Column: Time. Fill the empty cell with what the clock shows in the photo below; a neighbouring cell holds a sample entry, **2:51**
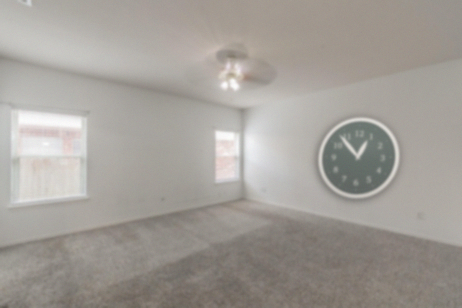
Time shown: **12:53**
